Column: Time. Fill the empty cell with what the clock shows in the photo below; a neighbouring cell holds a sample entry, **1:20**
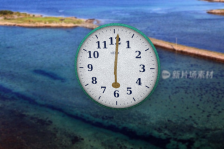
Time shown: **6:01**
